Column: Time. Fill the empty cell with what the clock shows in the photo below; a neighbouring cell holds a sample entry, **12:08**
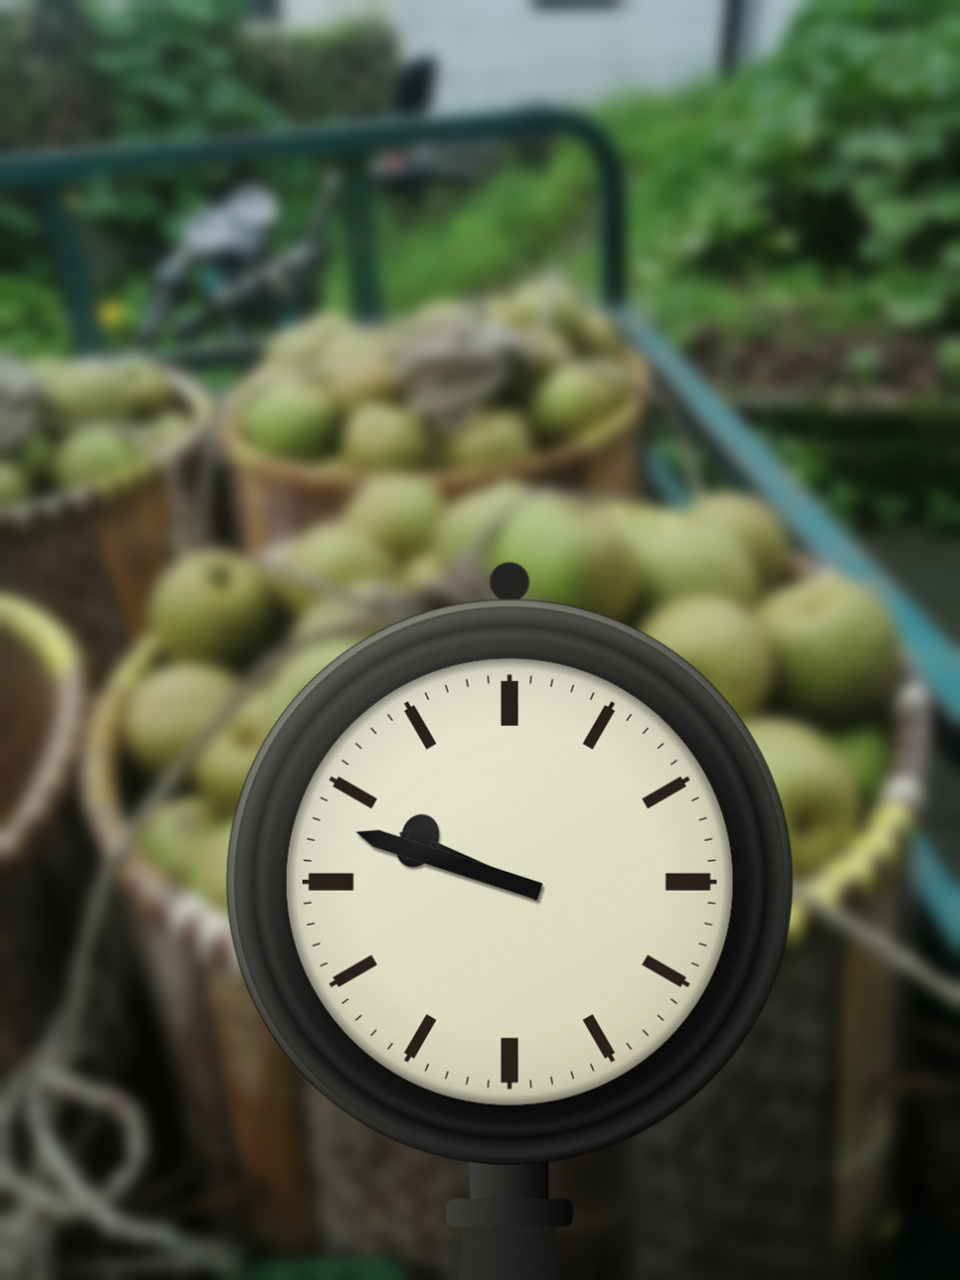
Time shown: **9:48**
